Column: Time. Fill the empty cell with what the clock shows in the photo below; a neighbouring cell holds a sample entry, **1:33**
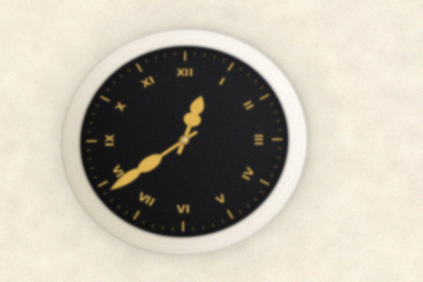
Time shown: **12:39**
